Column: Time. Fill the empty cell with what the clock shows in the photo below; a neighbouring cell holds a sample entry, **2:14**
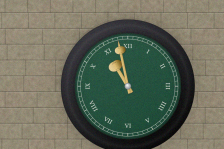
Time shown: **10:58**
